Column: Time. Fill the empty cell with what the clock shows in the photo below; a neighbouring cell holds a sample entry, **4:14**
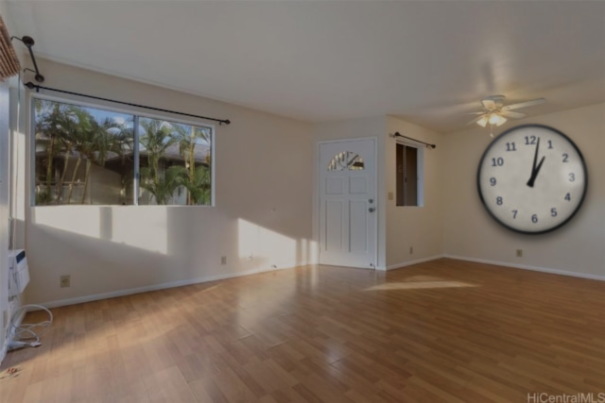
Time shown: **1:02**
